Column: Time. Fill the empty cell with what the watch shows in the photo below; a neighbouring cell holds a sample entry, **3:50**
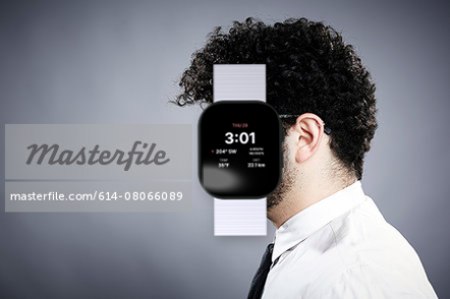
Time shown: **3:01**
